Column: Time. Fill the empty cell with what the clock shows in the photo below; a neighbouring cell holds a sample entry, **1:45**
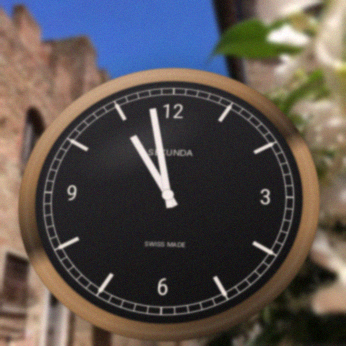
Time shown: **10:58**
